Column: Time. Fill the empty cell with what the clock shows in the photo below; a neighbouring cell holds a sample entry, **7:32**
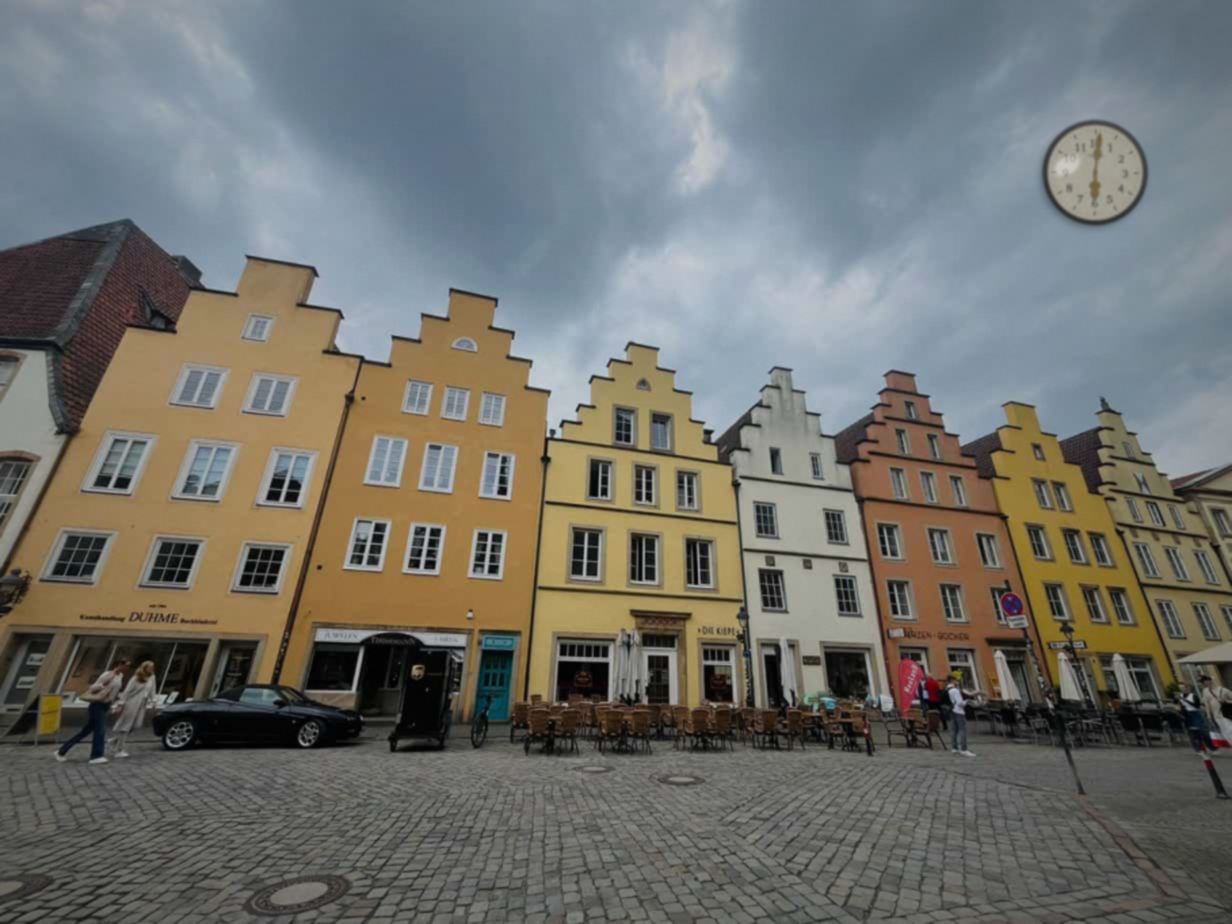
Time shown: **6:01**
